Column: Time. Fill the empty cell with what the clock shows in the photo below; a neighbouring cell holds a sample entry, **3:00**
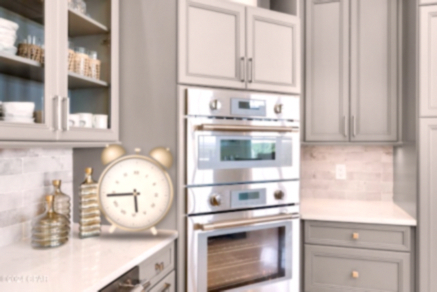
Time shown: **5:44**
